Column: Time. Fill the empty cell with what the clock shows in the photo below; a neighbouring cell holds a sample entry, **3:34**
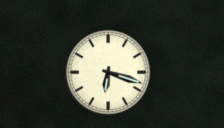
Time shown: **6:18**
